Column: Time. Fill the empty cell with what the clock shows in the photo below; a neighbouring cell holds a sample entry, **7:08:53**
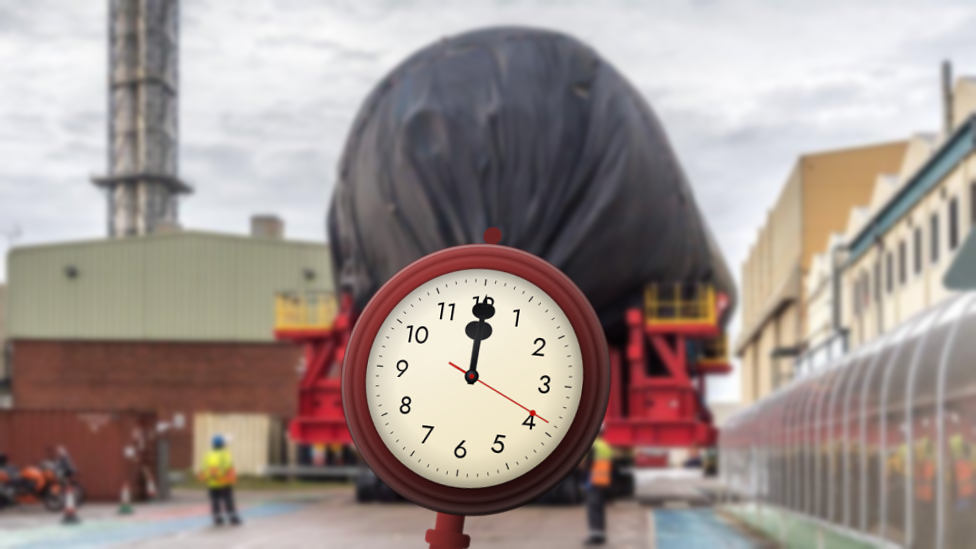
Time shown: **12:00:19**
